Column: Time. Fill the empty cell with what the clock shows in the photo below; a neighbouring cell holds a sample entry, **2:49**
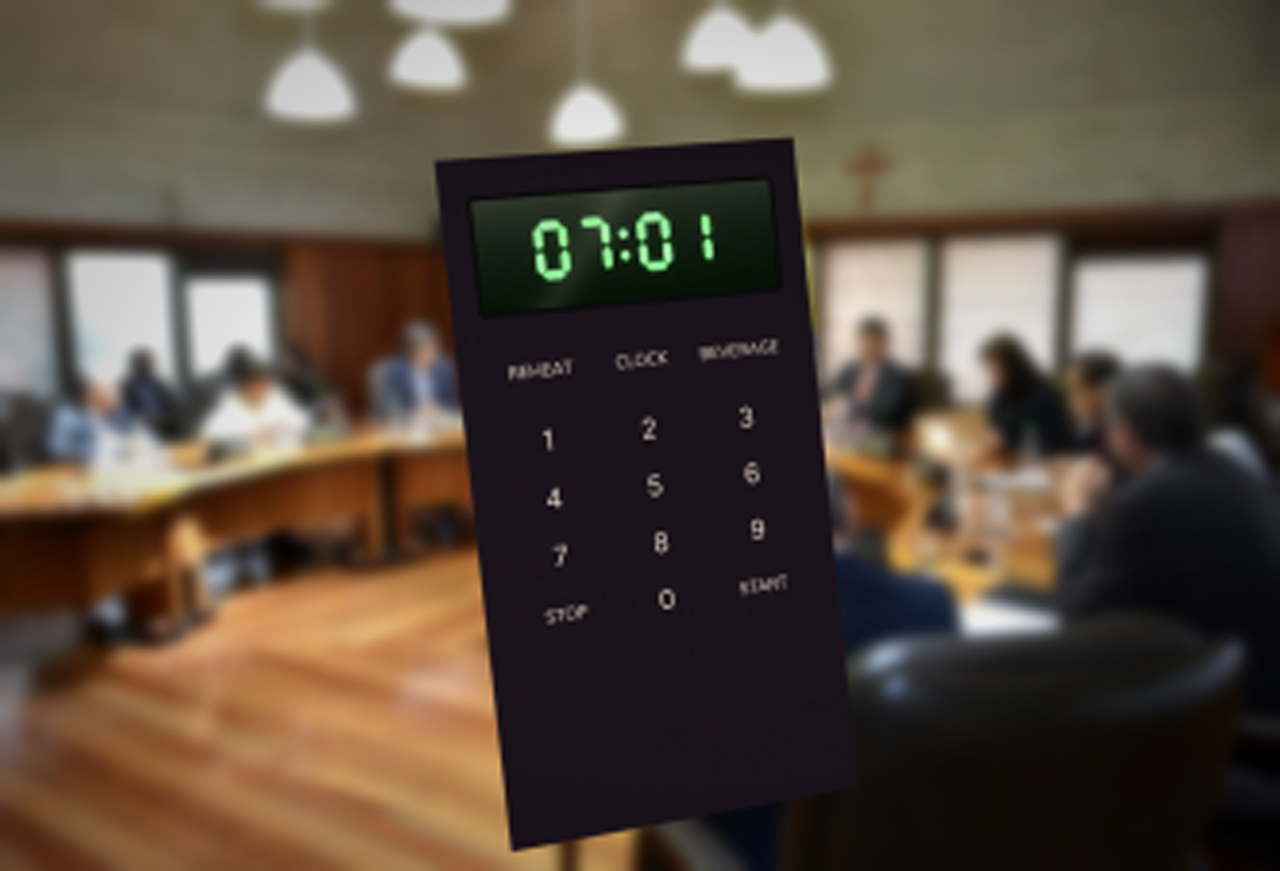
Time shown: **7:01**
